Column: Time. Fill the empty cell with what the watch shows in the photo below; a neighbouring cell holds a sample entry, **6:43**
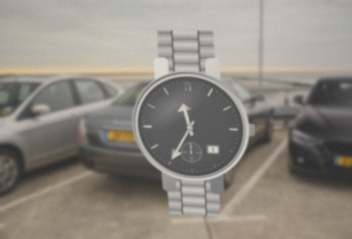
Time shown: **11:35**
